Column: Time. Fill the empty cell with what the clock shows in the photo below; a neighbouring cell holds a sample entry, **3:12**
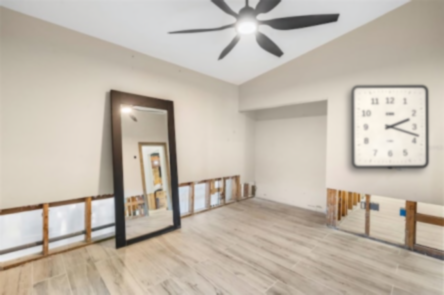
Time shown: **2:18**
